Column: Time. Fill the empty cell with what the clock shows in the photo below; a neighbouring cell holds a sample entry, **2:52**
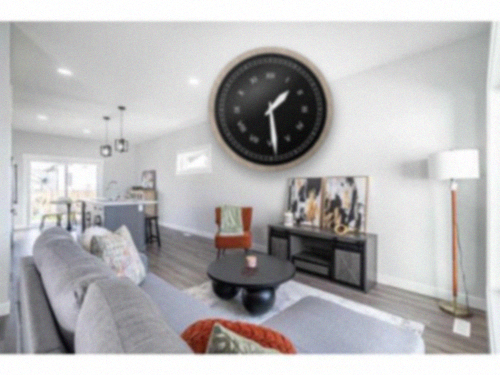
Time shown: **1:29**
